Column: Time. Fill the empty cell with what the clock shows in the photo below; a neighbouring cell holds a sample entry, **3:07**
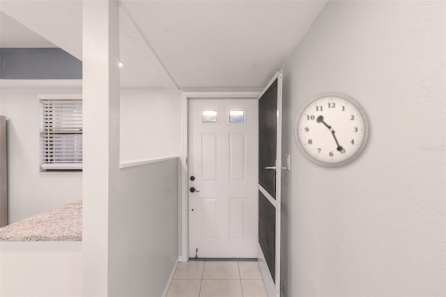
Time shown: **10:26**
